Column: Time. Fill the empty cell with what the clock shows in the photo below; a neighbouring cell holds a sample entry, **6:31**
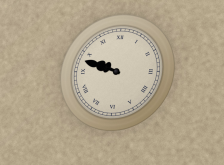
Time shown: **9:48**
